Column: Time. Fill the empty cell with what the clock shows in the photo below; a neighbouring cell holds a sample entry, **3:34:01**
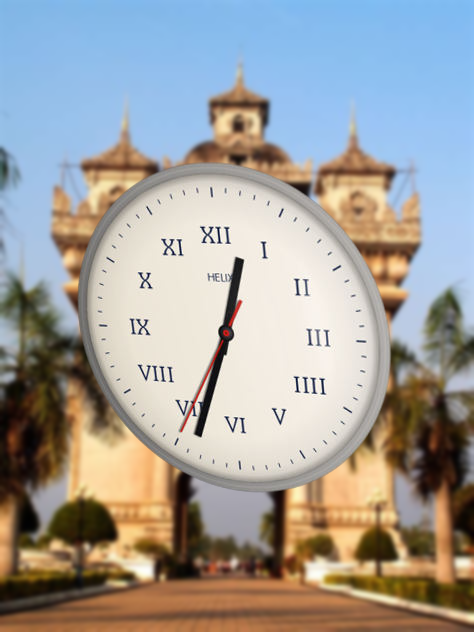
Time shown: **12:33:35**
